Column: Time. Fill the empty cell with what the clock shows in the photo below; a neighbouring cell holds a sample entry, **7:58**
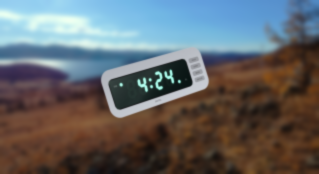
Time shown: **4:24**
